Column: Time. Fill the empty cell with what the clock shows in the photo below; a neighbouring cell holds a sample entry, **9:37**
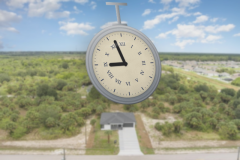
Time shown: **8:57**
